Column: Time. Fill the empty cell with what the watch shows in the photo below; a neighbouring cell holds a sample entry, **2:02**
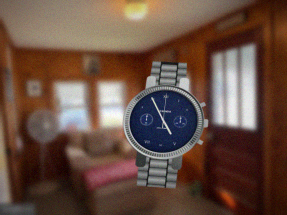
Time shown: **4:55**
